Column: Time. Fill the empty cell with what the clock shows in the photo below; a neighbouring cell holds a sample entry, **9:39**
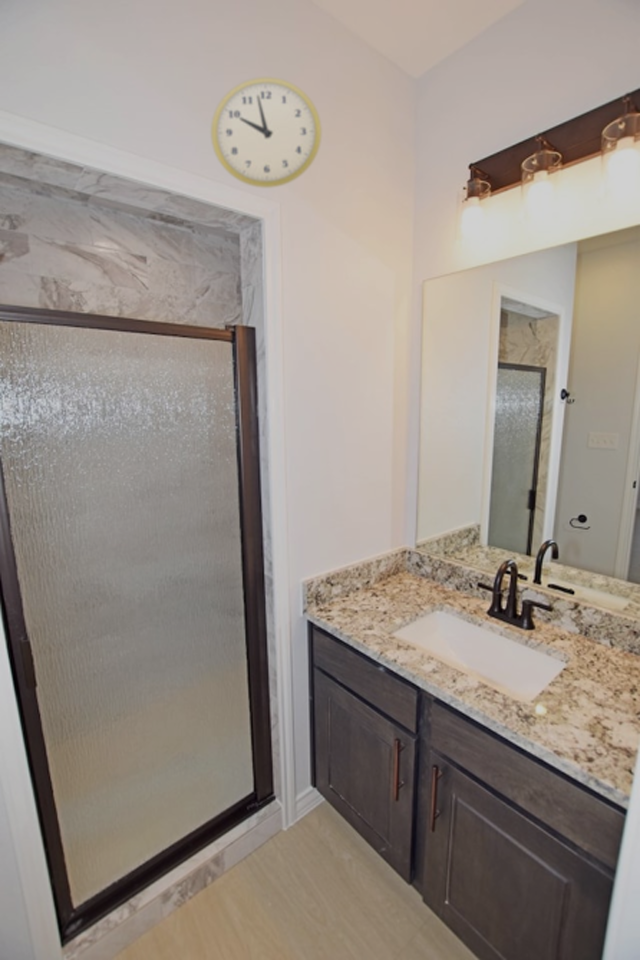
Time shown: **9:58**
